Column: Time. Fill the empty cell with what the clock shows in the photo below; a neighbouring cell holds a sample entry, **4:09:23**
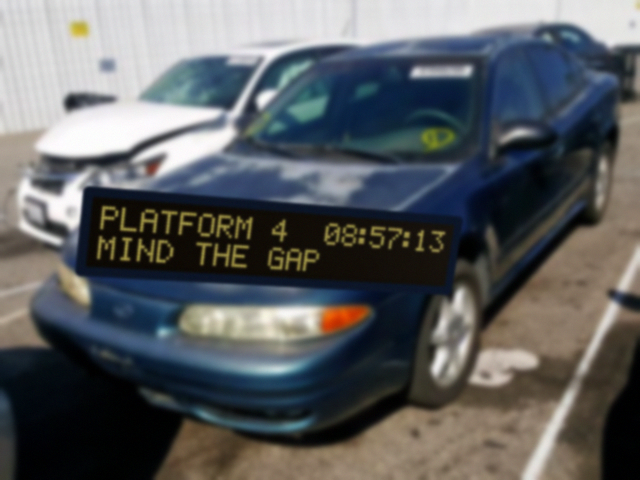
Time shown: **8:57:13**
